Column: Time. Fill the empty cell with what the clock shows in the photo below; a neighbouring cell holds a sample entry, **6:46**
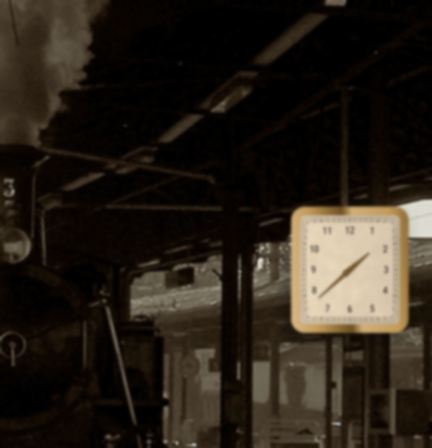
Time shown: **1:38**
